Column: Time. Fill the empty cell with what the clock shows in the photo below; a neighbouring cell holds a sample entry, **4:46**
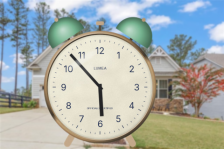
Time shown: **5:53**
